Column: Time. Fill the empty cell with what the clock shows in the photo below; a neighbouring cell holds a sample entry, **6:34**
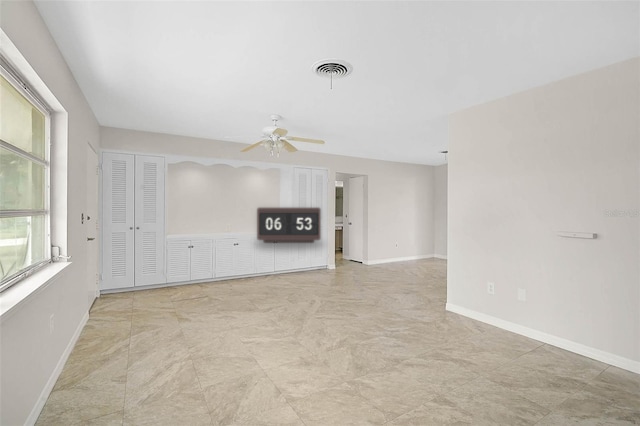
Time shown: **6:53**
